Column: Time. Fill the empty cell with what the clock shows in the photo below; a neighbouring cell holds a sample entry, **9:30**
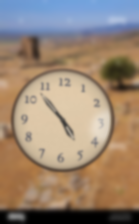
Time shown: **4:53**
